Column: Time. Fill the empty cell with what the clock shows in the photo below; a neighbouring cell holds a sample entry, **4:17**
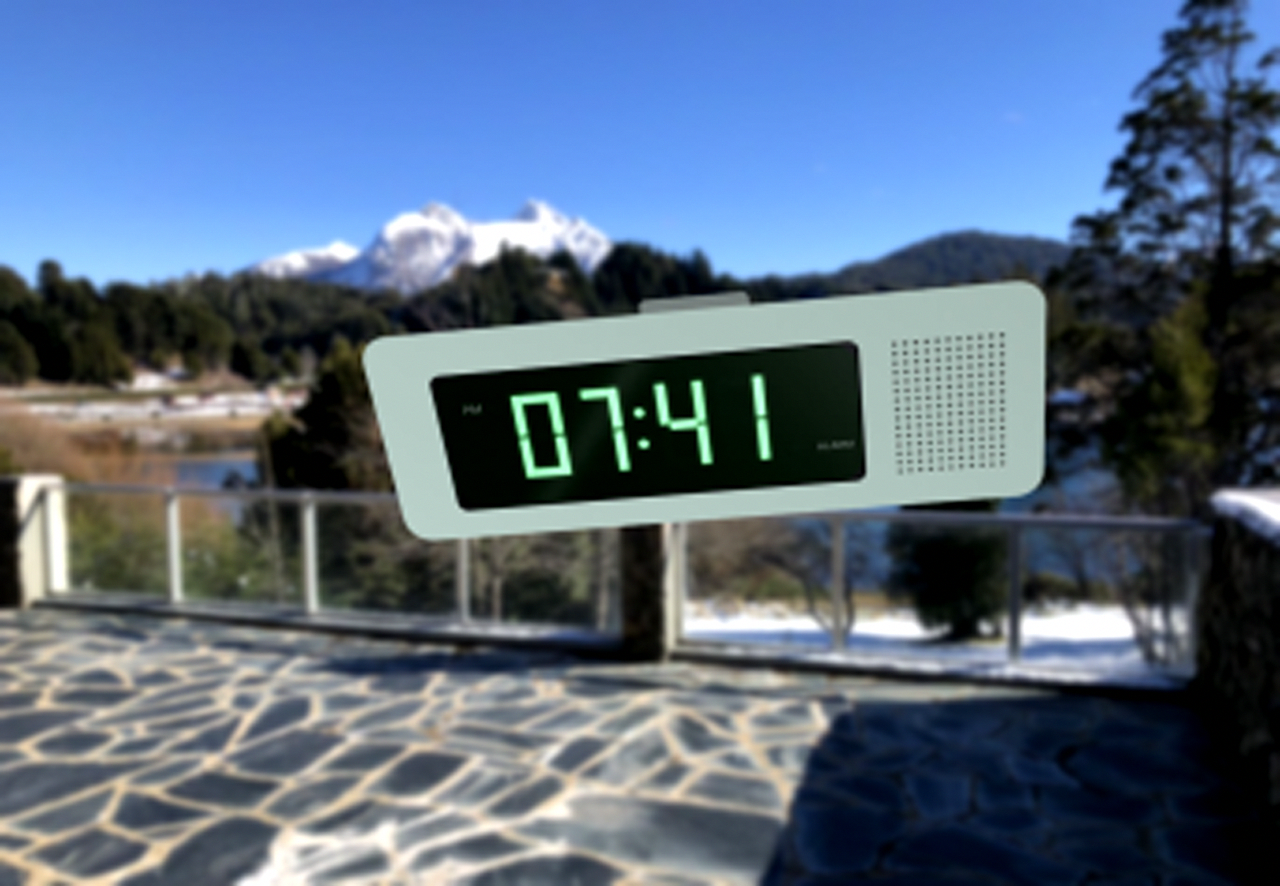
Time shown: **7:41**
